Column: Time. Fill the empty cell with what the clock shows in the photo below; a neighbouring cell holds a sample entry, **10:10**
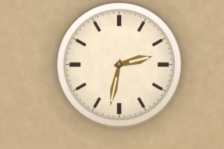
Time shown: **2:32**
